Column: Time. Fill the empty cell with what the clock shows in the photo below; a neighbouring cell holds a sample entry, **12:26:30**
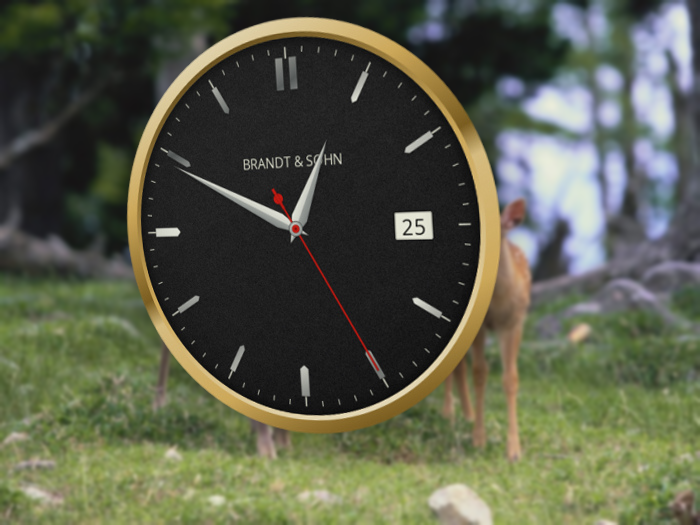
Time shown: **12:49:25**
